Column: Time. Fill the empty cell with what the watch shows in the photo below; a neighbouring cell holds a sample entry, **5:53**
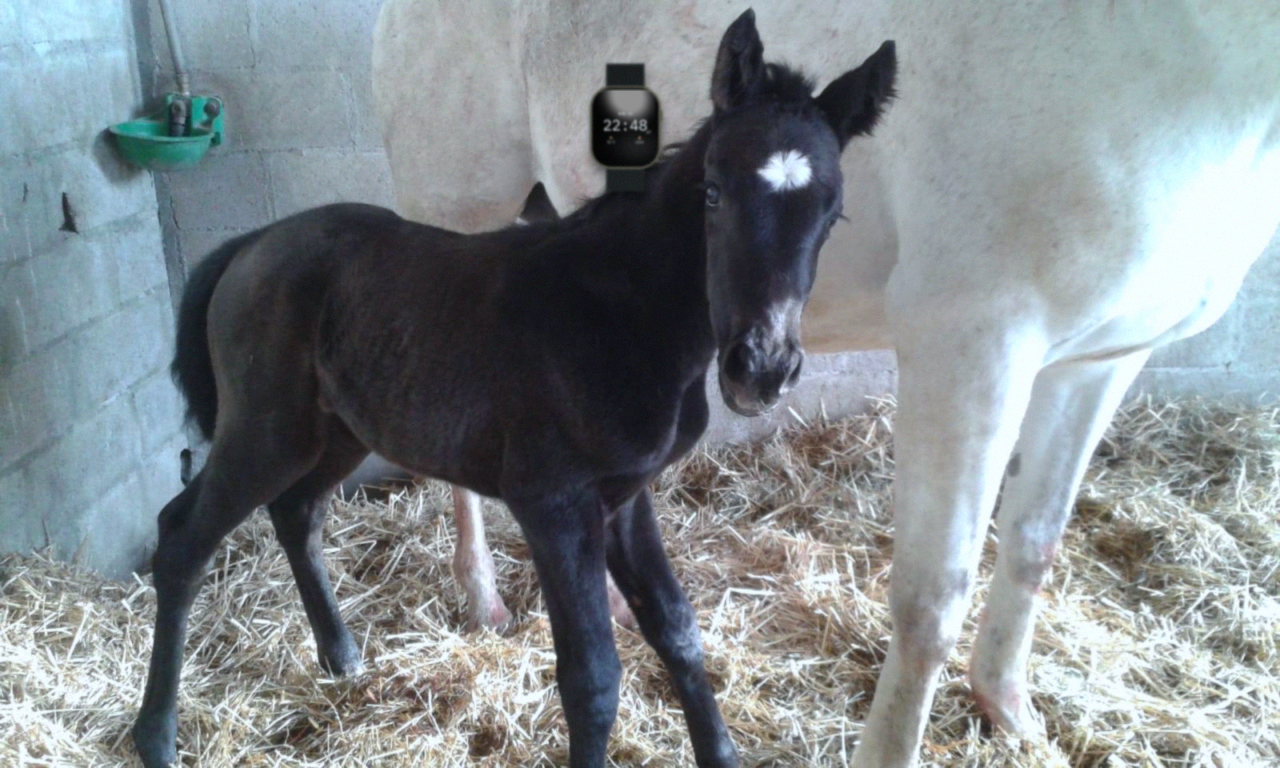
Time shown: **22:48**
